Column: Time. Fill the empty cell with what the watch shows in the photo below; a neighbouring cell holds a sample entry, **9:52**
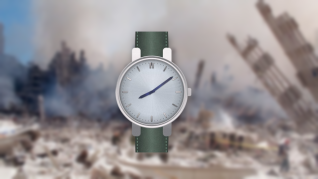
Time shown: **8:09**
